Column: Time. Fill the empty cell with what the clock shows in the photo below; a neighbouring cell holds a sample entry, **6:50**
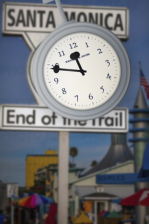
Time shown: **11:49**
